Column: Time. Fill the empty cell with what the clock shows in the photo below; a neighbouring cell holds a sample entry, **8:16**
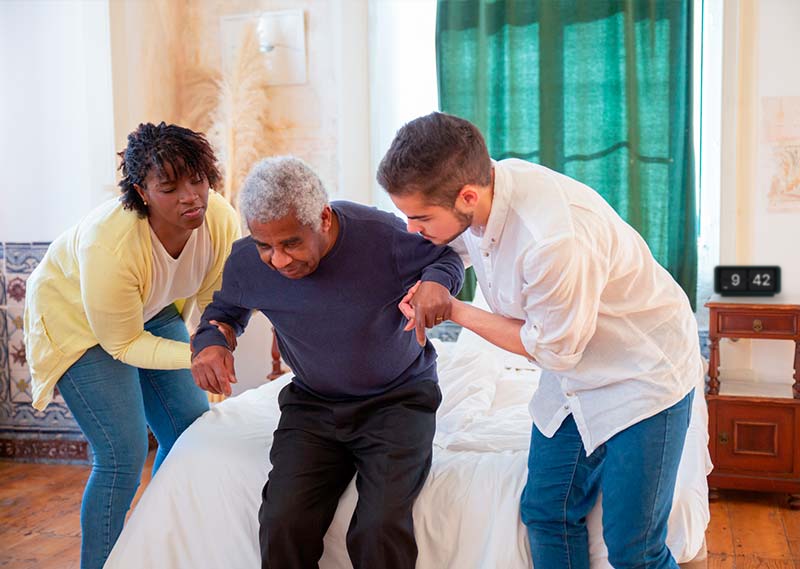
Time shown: **9:42**
